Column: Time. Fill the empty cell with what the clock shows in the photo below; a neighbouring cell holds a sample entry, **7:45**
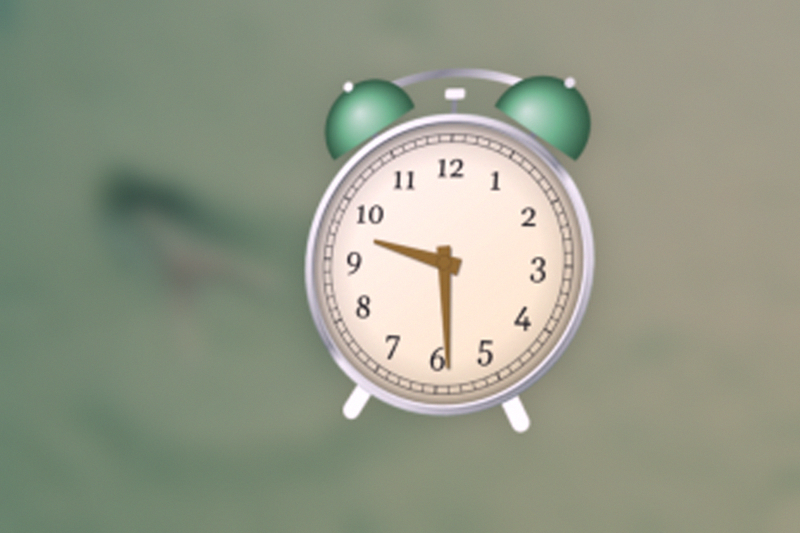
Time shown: **9:29**
